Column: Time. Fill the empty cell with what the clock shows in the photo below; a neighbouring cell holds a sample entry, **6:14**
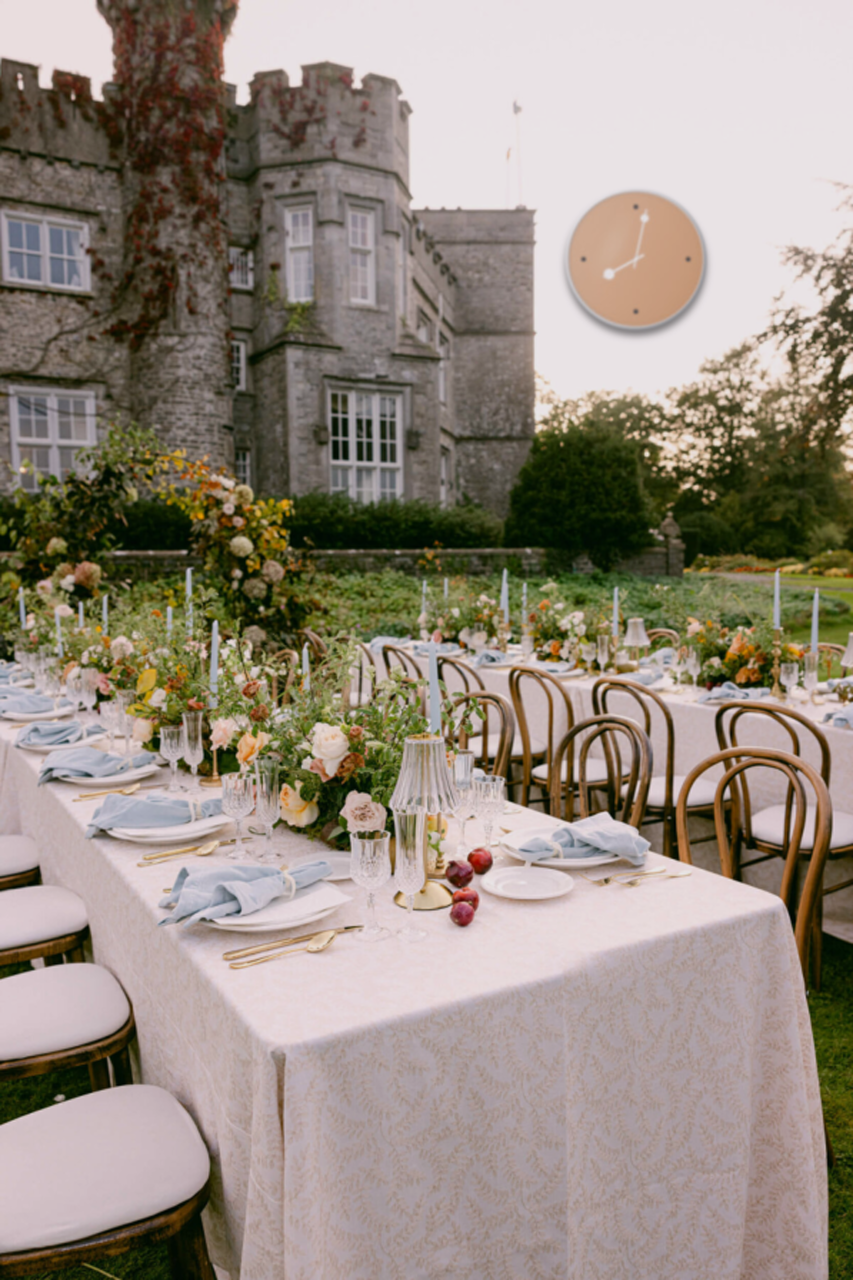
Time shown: **8:02**
